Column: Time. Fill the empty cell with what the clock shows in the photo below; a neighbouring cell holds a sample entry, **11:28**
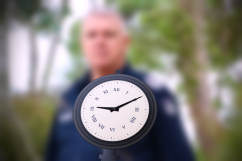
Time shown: **9:10**
